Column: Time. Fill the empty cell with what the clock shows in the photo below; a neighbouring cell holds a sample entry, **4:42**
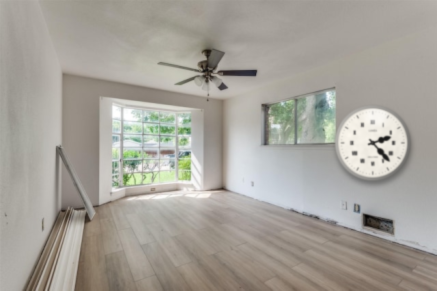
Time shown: **2:23**
